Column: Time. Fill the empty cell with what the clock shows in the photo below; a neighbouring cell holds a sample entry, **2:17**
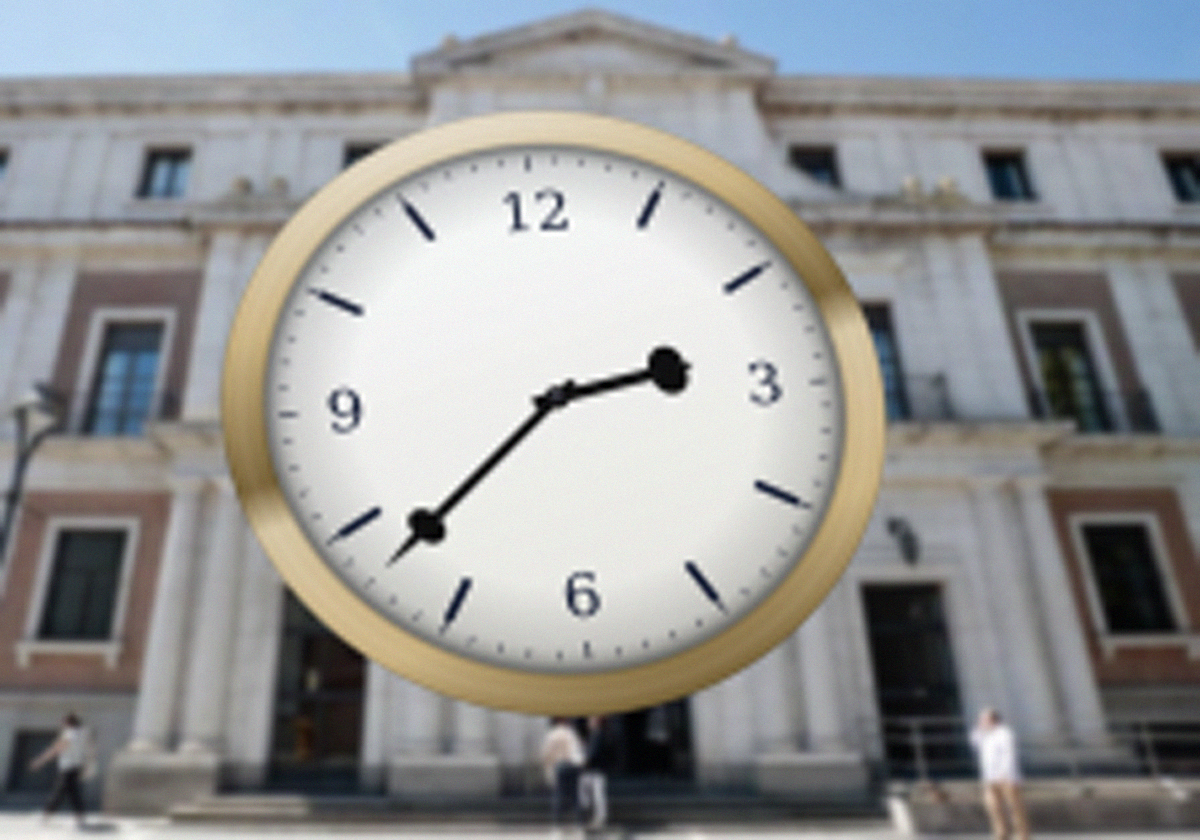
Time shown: **2:38**
